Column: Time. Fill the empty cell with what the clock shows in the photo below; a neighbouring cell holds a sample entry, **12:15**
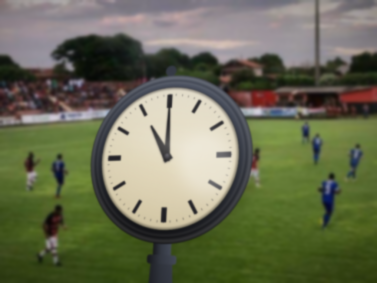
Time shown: **11:00**
